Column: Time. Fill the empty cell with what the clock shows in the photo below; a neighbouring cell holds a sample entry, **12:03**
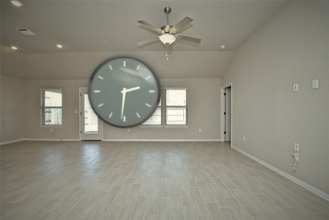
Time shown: **2:31**
